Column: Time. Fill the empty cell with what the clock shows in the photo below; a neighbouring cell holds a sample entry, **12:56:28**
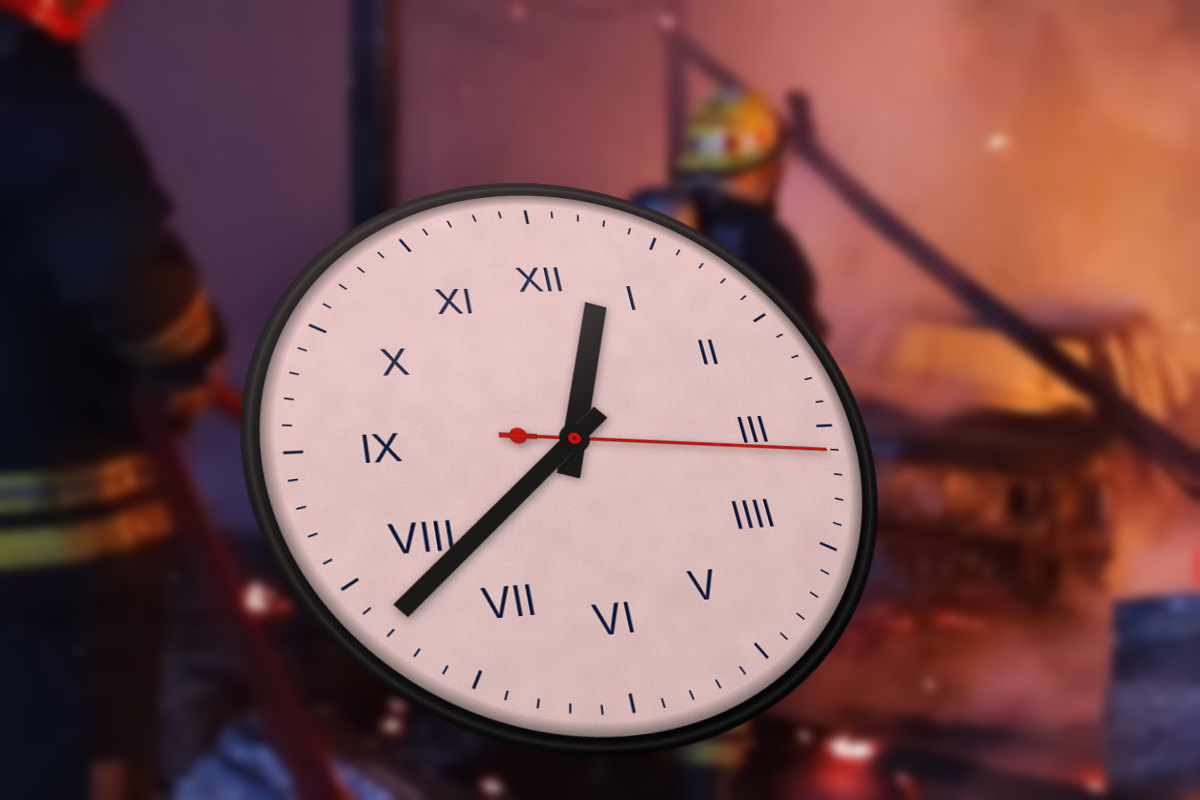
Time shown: **12:38:16**
